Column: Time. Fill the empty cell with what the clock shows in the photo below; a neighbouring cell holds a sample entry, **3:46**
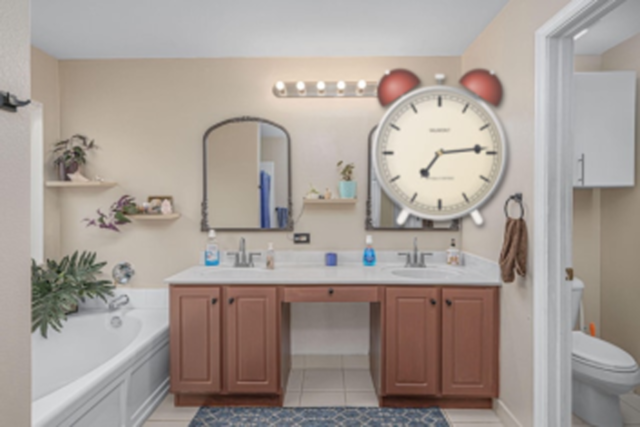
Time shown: **7:14**
